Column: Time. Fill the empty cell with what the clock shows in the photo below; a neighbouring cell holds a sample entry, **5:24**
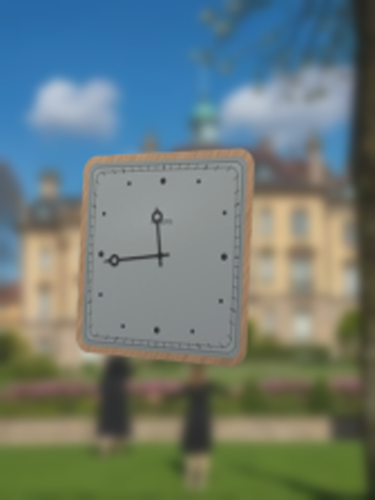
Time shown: **11:44**
